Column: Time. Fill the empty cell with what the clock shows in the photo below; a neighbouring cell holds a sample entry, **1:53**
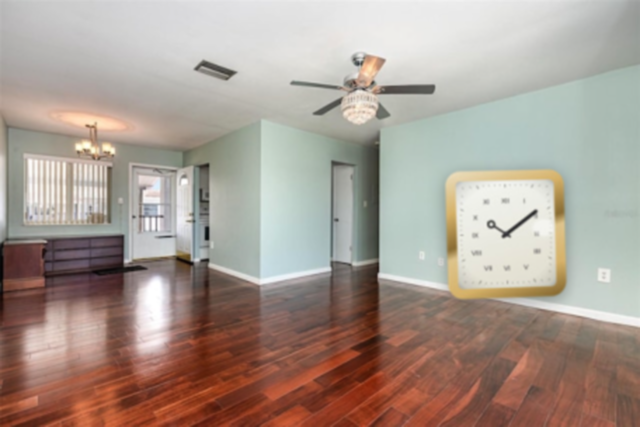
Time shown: **10:09**
